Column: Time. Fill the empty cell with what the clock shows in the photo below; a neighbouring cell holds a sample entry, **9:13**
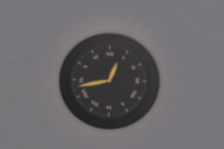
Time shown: **12:43**
